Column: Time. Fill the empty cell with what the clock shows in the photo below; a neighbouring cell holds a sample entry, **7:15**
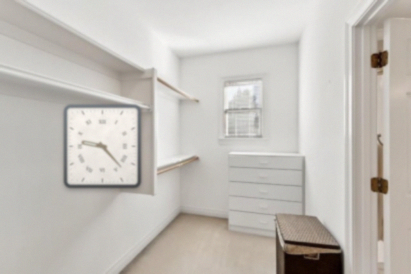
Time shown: **9:23**
